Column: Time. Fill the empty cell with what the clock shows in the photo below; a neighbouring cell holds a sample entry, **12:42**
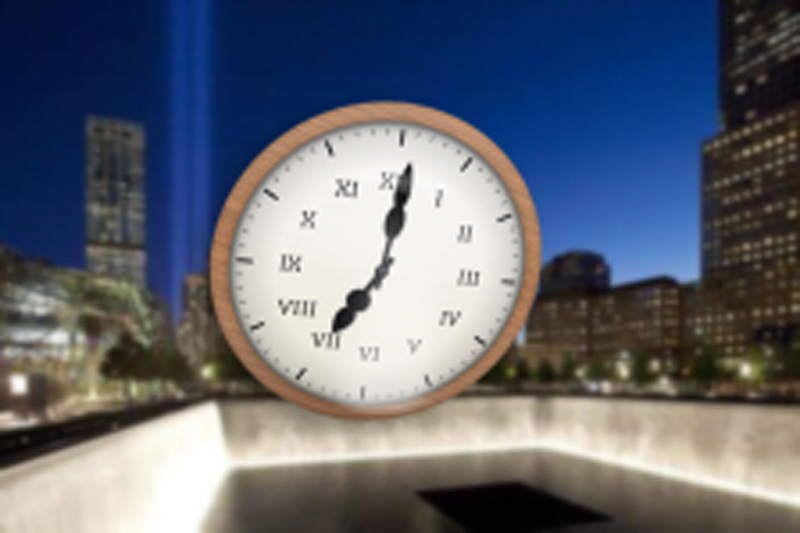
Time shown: **7:01**
